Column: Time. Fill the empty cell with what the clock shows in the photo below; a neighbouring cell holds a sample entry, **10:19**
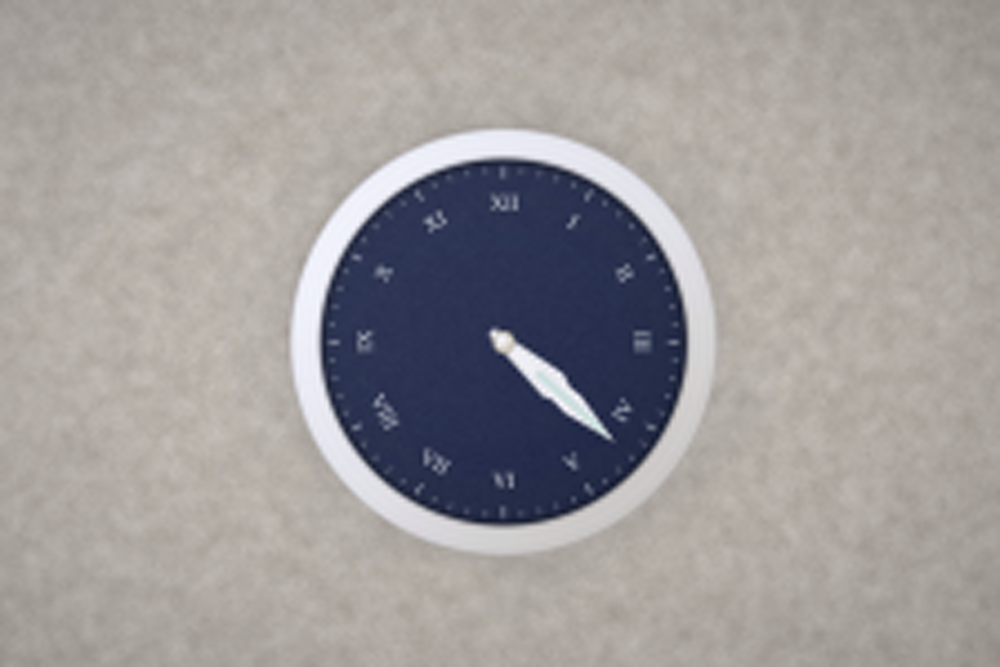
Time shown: **4:22**
